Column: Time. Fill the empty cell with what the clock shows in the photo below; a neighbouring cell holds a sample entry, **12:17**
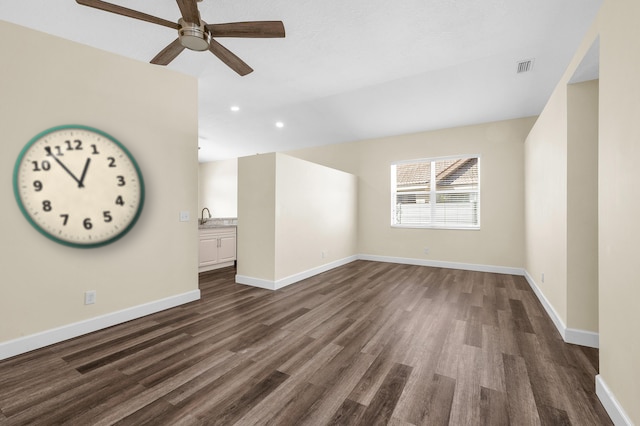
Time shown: **12:54**
